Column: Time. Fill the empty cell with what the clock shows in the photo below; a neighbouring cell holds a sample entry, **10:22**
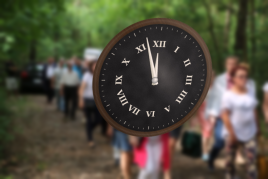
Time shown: **11:57**
